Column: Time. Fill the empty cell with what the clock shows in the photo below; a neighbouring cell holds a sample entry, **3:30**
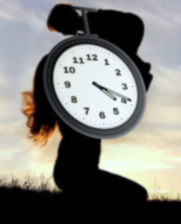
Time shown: **4:19**
